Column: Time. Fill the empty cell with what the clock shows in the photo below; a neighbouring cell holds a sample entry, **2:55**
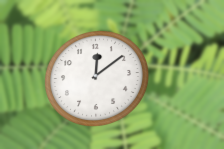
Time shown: **12:09**
